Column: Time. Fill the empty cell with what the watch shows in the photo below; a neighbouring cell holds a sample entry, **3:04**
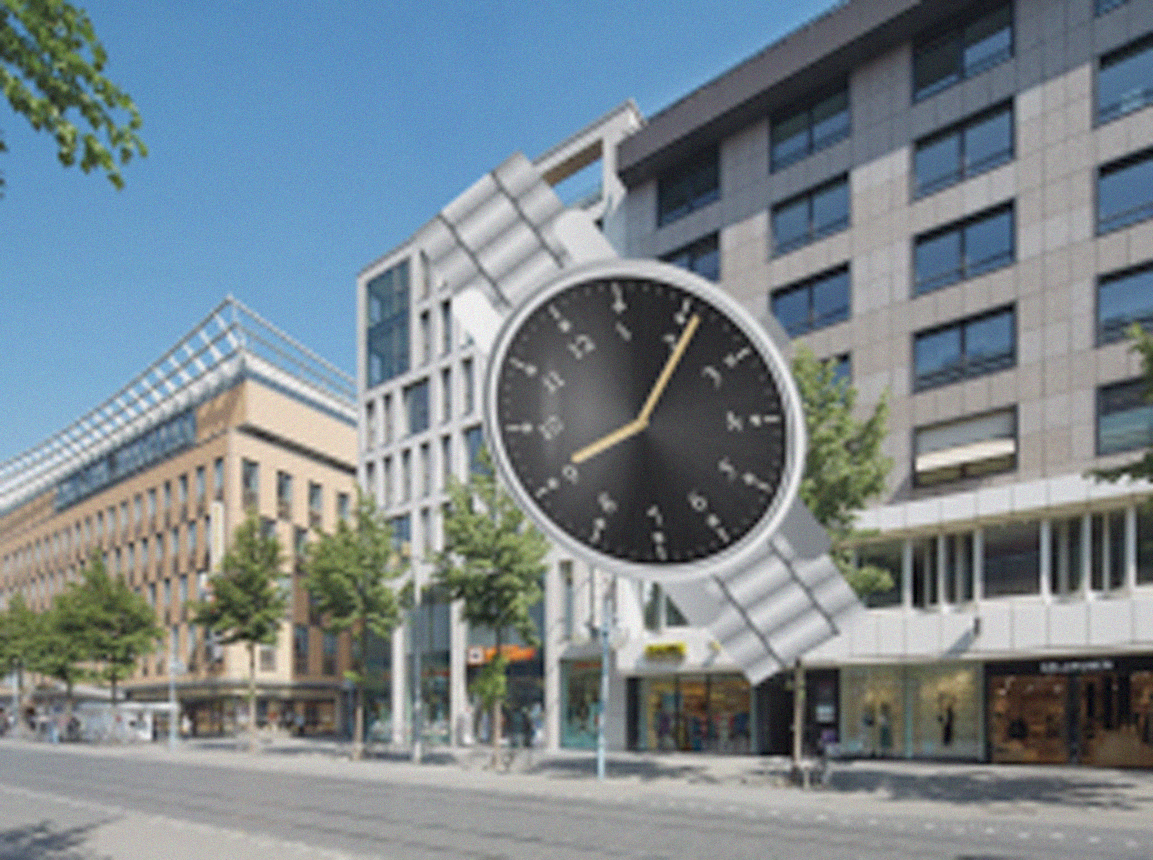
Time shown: **9:11**
